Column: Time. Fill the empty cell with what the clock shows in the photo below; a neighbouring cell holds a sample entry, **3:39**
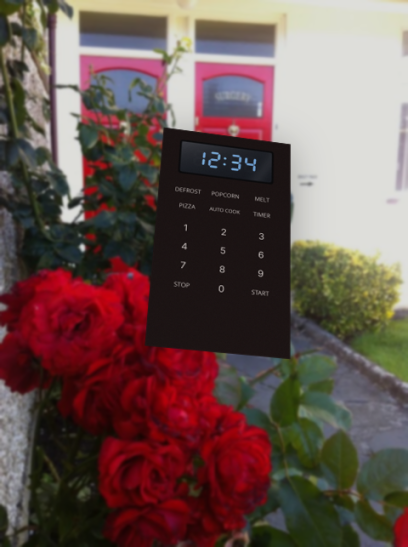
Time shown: **12:34**
